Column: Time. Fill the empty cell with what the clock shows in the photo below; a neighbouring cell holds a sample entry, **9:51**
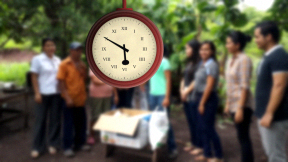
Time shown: **5:50**
